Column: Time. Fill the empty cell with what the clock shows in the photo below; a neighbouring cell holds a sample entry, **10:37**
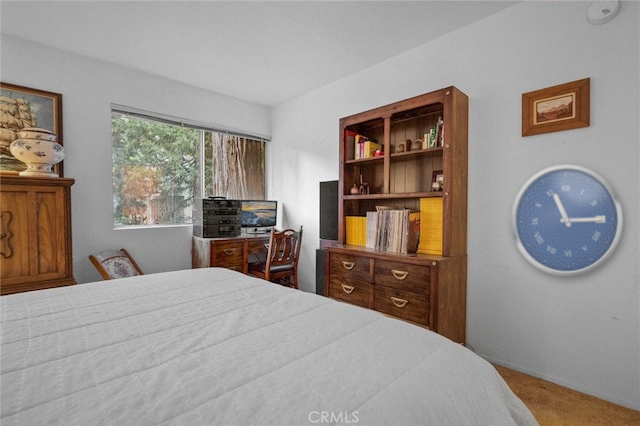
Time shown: **11:15**
